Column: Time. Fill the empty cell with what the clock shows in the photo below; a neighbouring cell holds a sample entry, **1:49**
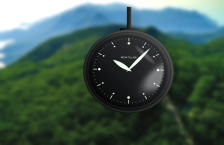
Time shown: **10:07**
